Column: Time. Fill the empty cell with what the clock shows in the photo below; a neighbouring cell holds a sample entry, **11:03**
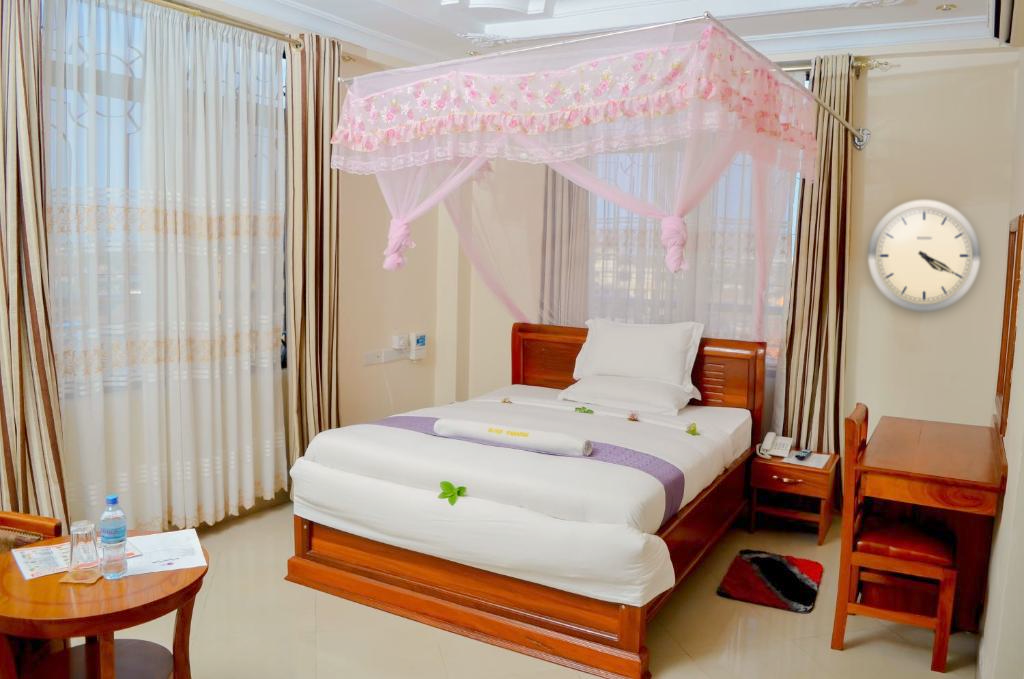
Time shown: **4:20**
